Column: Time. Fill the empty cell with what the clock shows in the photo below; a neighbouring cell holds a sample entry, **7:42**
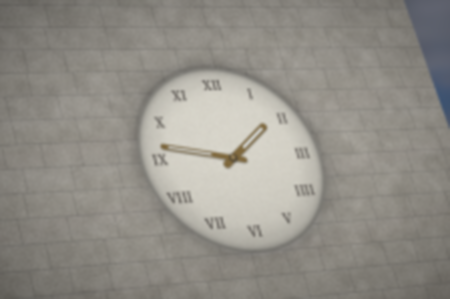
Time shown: **1:47**
